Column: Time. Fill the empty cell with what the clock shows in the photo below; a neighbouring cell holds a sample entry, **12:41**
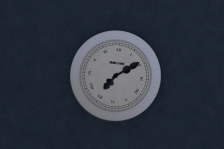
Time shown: **7:09**
